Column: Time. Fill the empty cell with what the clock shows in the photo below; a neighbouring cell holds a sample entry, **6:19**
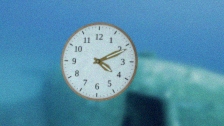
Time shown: **4:11**
